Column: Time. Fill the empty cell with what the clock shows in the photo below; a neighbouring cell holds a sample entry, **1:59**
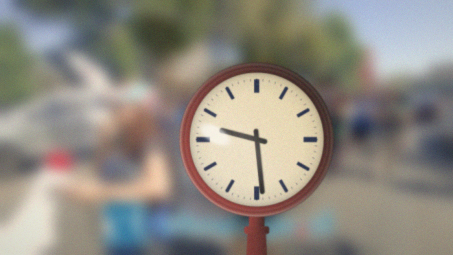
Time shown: **9:29**
